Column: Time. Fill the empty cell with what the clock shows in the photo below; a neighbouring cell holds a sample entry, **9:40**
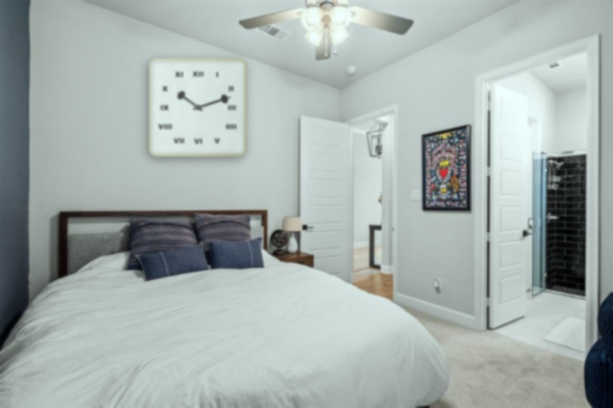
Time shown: **10:12**
